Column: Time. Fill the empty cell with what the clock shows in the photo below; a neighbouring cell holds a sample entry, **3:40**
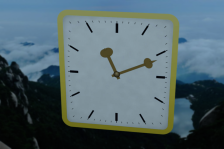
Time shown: **11:11**
